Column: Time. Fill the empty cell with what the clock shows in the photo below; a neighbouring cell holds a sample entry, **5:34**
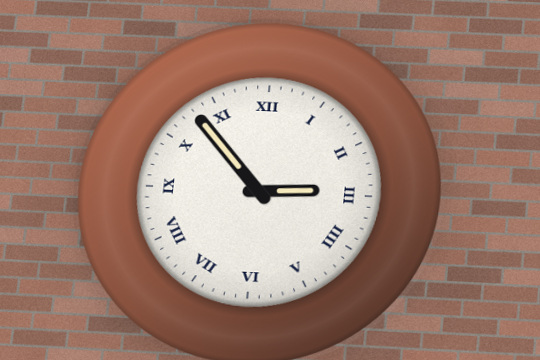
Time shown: **2:53**
